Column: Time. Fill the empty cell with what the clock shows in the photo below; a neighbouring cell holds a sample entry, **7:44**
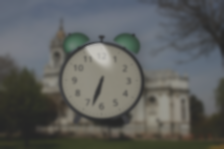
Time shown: **6:33**
